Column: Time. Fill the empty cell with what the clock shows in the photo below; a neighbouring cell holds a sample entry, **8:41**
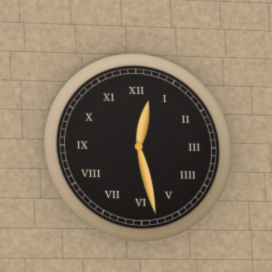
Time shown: **12:28**
